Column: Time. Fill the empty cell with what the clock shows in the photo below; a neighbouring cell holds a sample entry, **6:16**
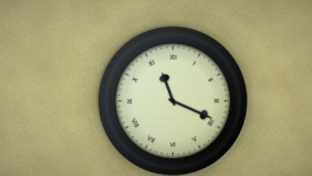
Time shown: **11:19**
